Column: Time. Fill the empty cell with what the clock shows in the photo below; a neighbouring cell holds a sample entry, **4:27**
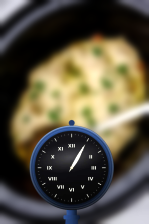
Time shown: **1:05**
